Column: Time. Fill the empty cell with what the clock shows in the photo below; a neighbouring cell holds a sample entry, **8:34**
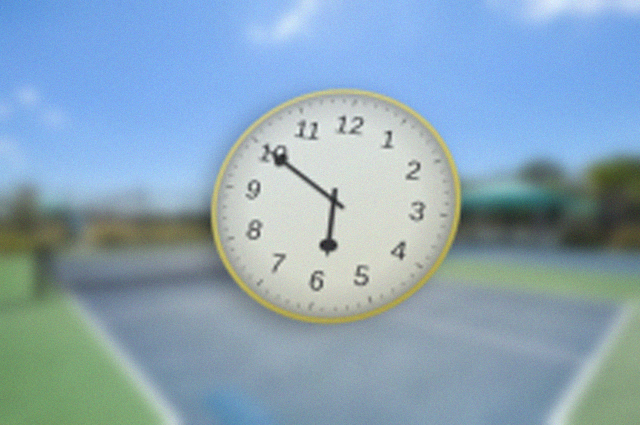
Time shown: **5:50**
